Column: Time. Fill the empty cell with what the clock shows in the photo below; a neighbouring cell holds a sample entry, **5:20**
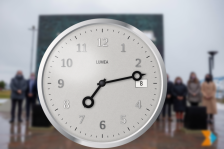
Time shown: **7:13**
